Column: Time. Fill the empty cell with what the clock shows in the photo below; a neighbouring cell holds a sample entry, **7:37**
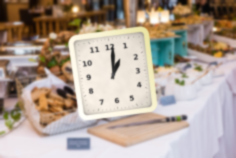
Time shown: **1:01**
